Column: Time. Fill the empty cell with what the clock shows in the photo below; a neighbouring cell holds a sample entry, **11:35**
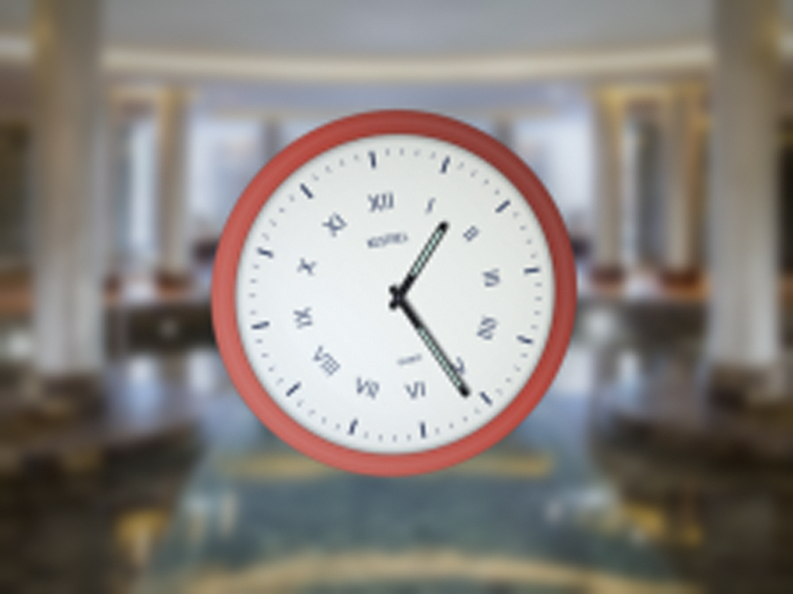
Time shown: **1:26**
